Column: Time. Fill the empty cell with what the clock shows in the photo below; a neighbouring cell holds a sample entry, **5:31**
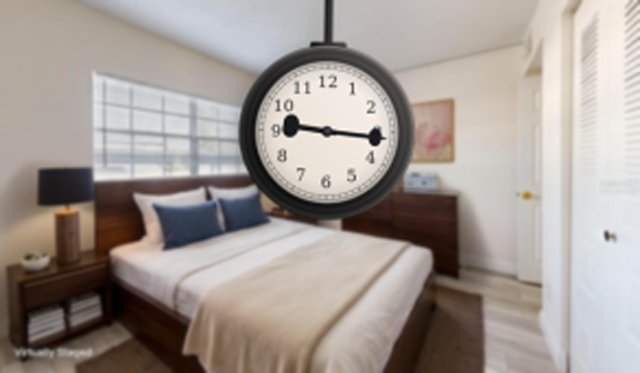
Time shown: **9:16**
